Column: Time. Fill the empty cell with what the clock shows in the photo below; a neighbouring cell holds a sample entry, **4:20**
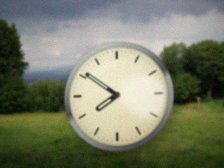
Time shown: **7:51**
